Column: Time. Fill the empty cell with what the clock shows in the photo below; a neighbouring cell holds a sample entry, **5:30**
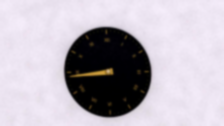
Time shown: **8:44**
